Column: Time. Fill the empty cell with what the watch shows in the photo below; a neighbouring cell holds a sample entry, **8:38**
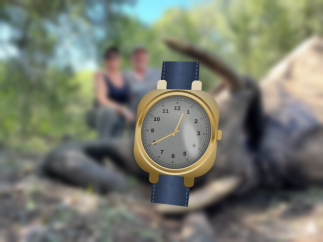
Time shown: **12:40**
